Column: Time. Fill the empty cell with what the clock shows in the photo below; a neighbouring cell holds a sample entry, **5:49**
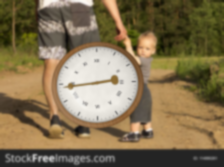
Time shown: **2:44**
